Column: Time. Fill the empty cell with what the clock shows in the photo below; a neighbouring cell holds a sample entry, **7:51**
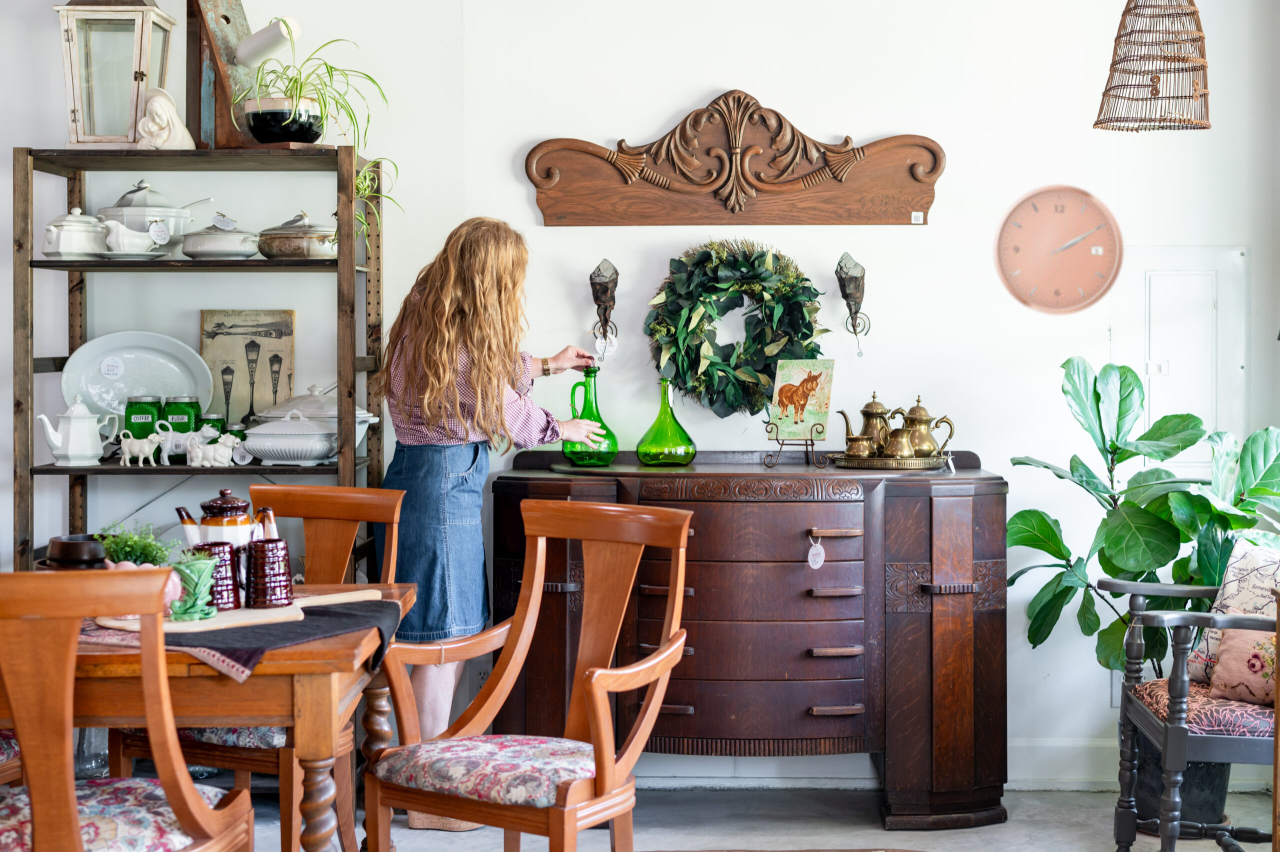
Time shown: **2:10**
